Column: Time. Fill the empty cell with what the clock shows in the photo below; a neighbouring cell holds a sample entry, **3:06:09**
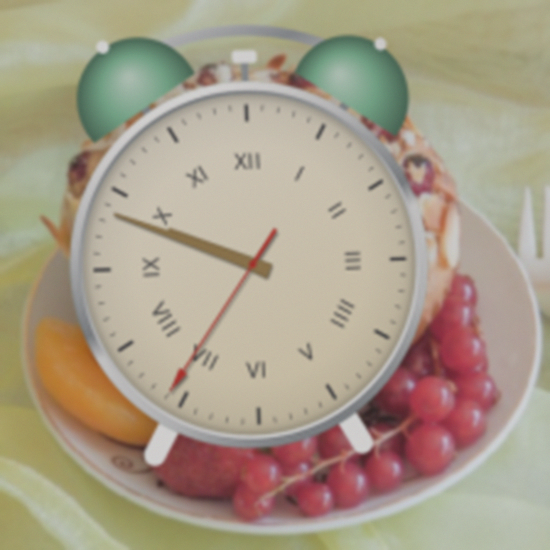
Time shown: **9:48:36**
